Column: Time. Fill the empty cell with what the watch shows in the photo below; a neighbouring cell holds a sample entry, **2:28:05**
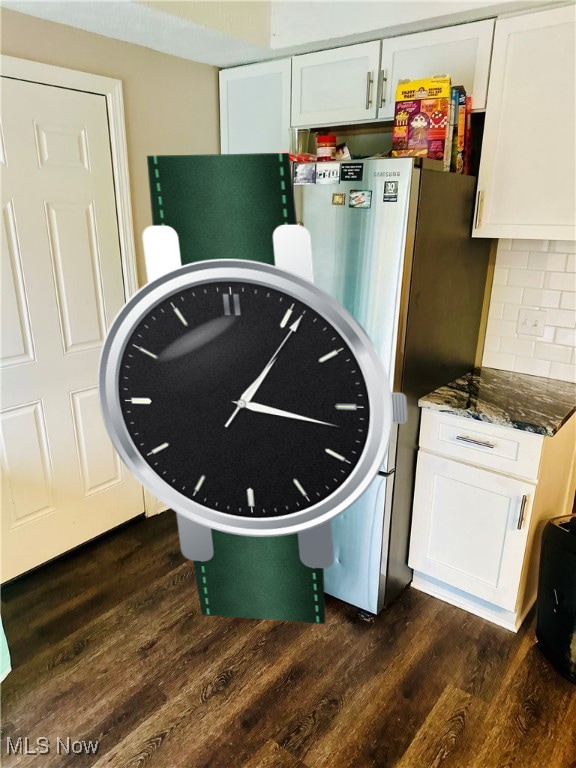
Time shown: **1:17:06**
